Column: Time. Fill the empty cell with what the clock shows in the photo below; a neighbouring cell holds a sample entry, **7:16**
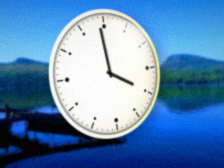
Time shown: **3:59**
